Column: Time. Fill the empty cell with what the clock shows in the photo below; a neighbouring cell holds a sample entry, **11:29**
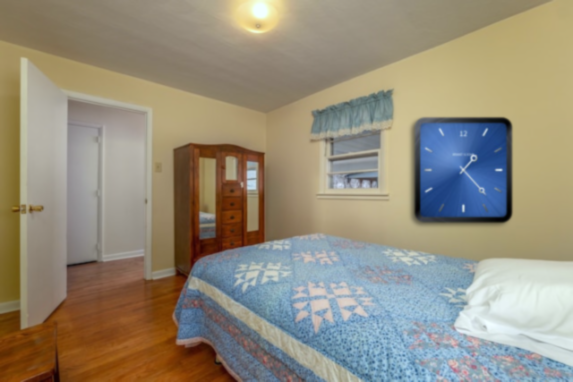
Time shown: **1:23**
